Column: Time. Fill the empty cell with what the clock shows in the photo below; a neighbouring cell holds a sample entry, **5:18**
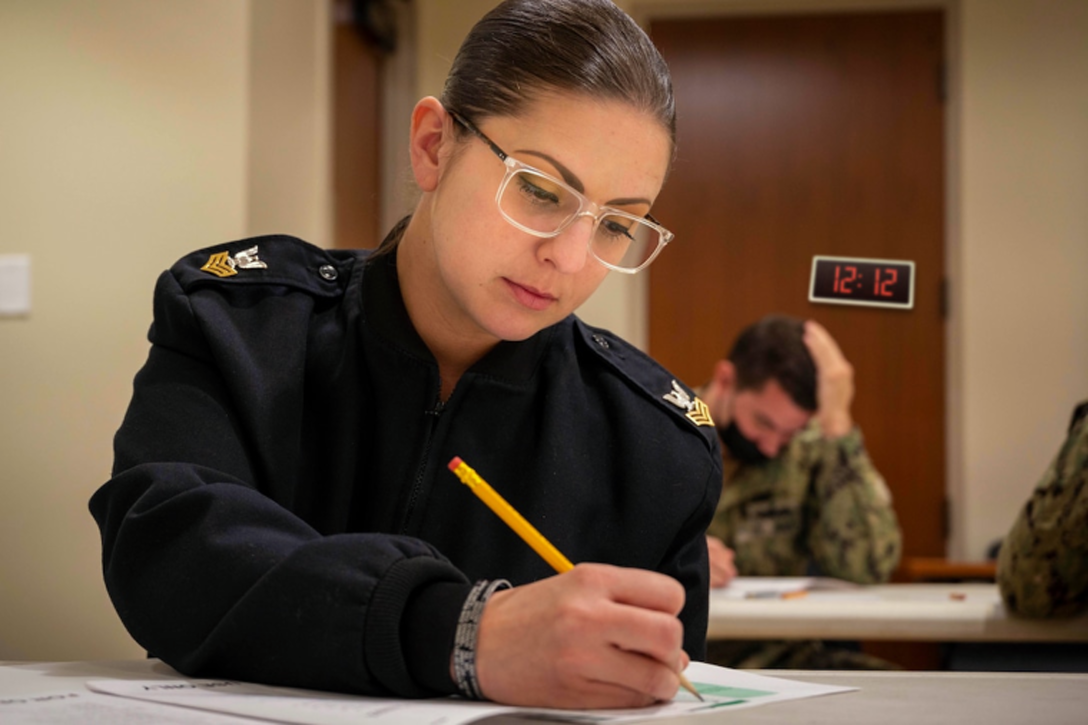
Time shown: **12:12**
